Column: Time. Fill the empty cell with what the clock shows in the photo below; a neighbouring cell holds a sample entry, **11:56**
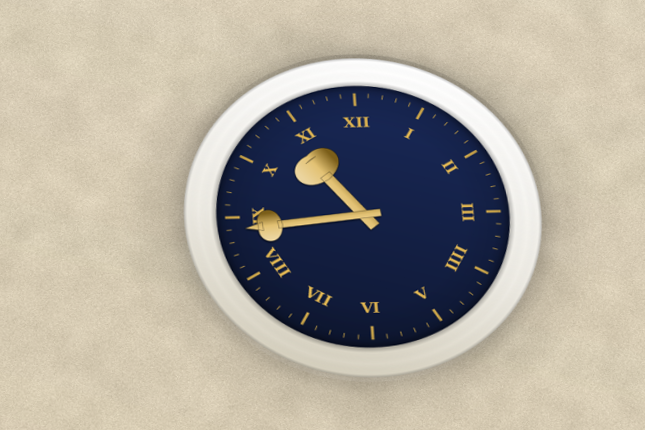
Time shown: **10:44**
